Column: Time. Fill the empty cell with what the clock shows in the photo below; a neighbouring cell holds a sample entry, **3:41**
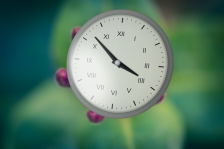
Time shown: **3:52**
